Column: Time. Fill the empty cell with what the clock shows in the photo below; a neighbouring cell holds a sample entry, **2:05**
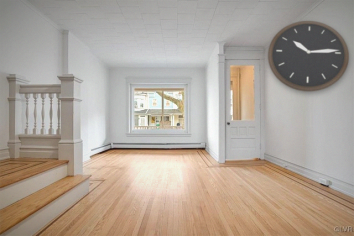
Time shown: **10:14**
